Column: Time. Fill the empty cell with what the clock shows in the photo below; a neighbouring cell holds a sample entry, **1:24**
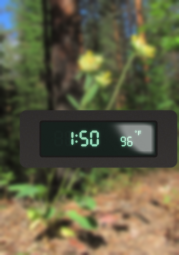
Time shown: **1:50**
